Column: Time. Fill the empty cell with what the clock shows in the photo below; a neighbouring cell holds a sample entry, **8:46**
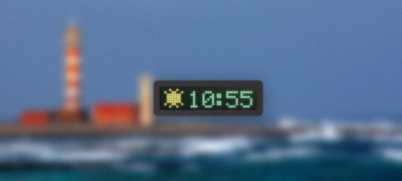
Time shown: **10:55**
